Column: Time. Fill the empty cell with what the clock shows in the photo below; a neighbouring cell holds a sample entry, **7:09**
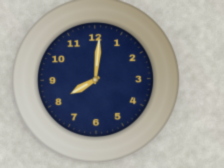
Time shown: **8:01**
